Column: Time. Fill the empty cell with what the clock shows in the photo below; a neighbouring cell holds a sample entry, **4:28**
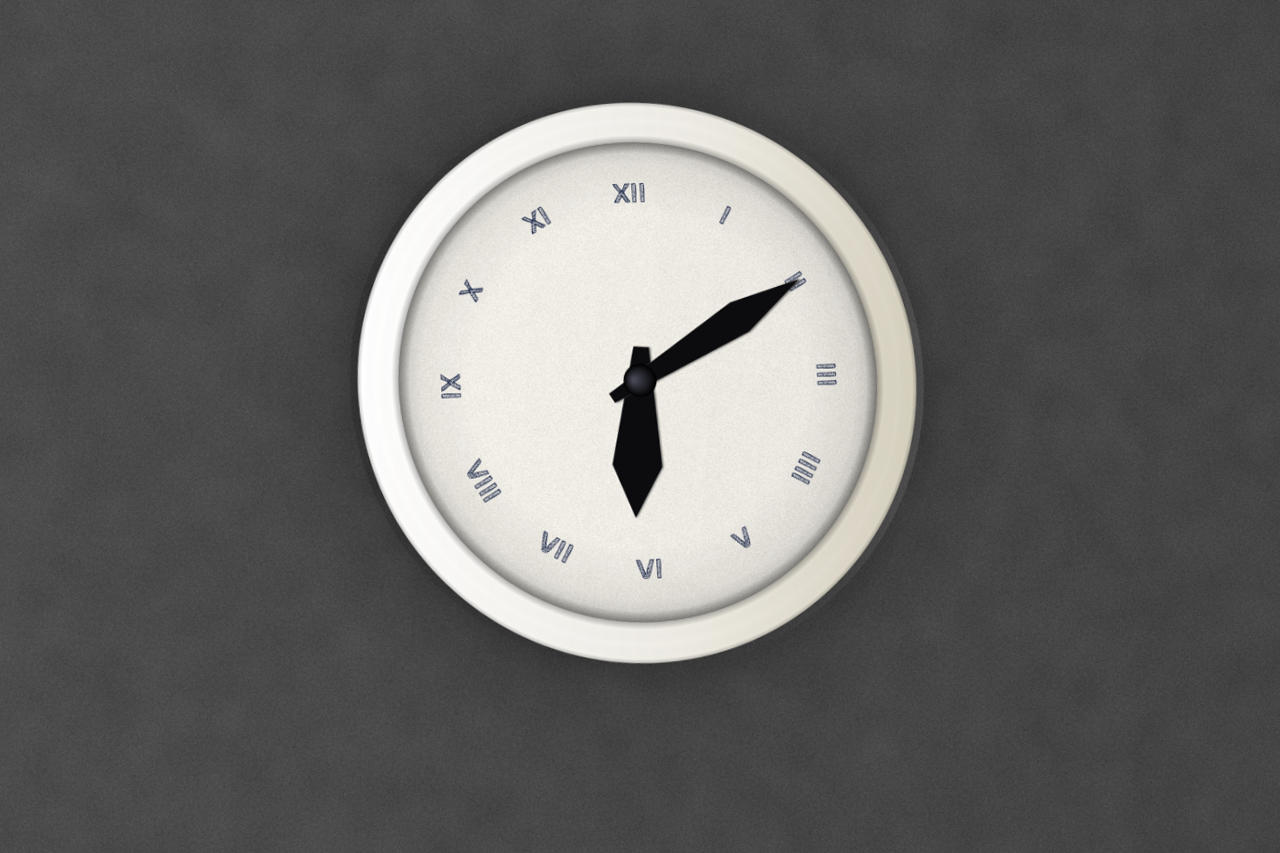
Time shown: **6:10**
